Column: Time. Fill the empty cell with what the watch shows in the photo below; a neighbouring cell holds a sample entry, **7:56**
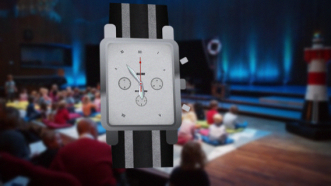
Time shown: **5:54**
